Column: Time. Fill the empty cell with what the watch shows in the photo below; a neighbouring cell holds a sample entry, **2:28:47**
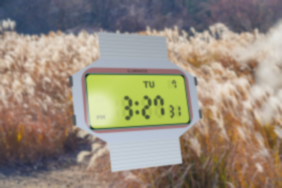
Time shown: **3:27:31**
